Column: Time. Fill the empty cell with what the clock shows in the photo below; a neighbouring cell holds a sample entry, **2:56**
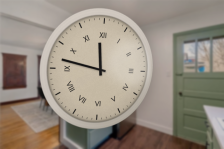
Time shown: **11:47**
